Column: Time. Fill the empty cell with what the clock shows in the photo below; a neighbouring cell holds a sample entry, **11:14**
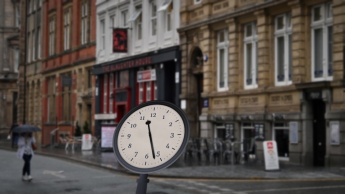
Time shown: **11:27**
